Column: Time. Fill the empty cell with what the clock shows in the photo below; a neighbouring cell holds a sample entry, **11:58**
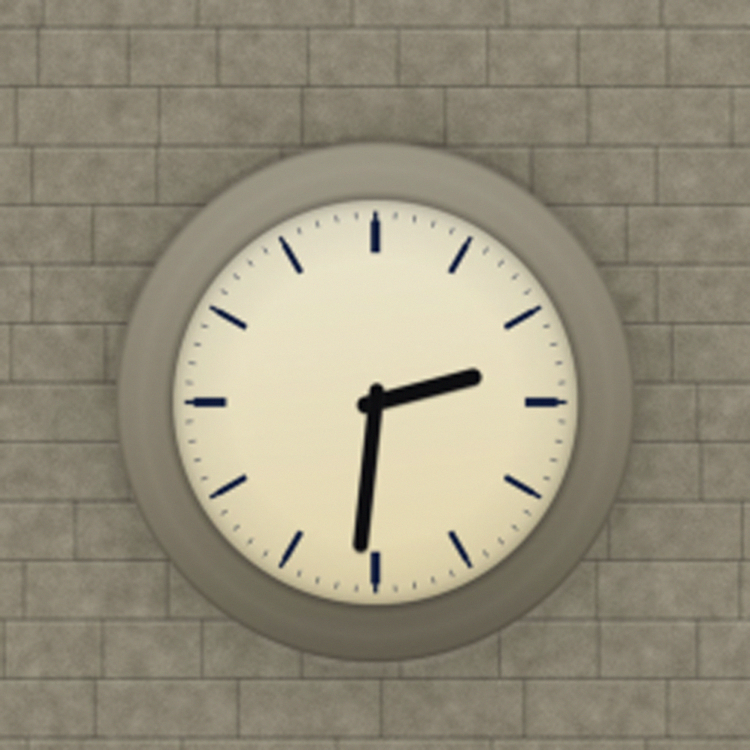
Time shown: **2:31**
